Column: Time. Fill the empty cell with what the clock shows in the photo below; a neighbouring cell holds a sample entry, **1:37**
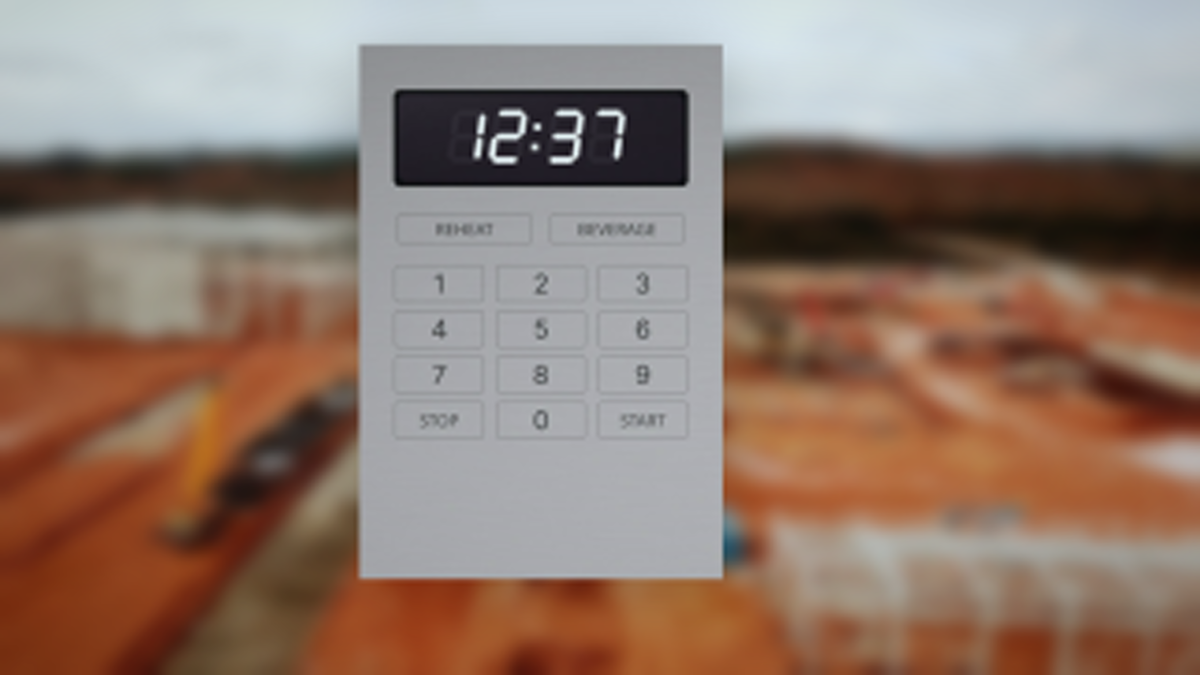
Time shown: **12:37**
